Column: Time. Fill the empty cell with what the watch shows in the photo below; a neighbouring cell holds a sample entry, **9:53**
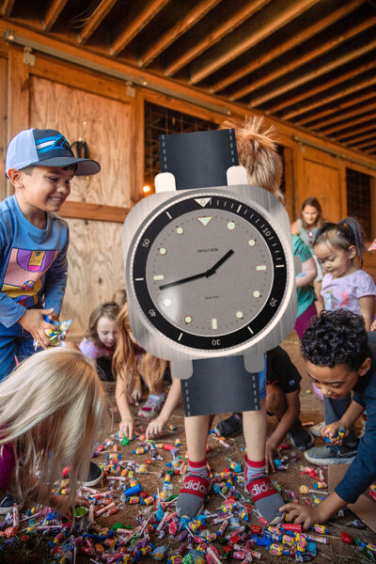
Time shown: **1:43**
